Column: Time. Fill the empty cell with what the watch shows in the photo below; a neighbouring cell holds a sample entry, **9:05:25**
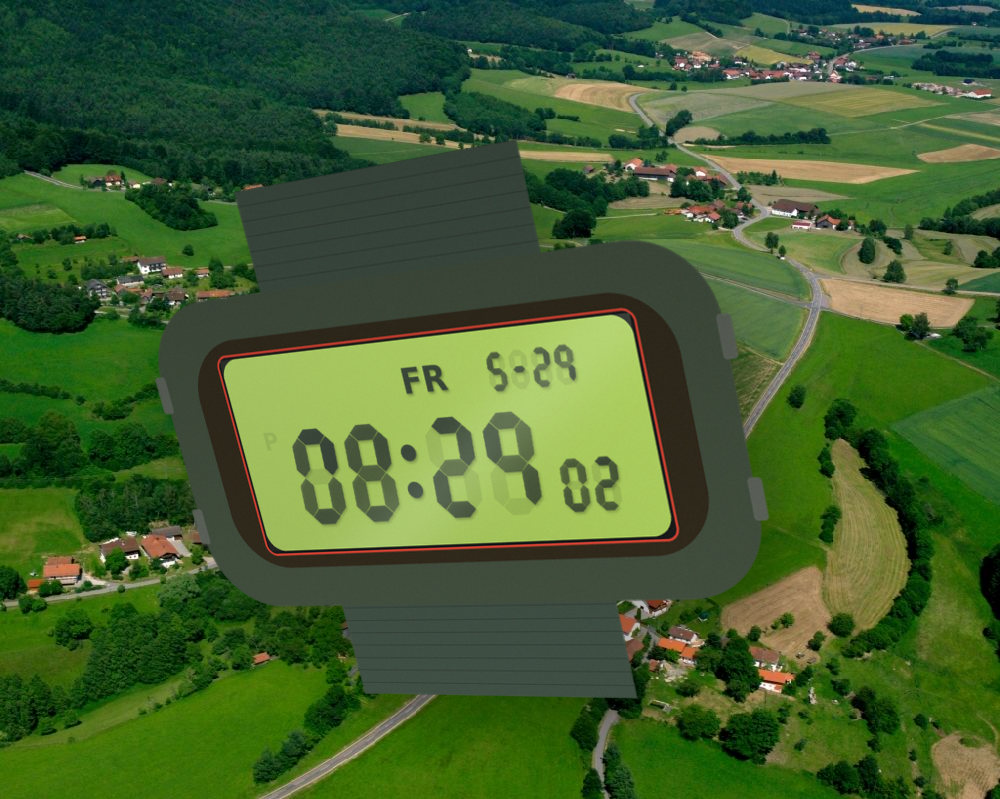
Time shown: **8:29:02**
